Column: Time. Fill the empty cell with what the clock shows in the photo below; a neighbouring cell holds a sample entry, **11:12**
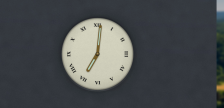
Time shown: **7:01**
